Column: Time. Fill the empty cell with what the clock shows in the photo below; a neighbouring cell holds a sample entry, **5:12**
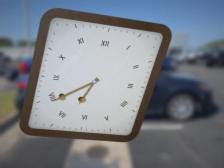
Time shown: **6:39**
